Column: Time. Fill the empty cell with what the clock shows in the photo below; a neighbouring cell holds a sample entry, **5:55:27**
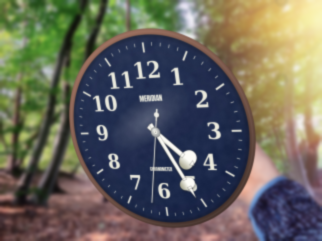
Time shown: **4:25:32**
